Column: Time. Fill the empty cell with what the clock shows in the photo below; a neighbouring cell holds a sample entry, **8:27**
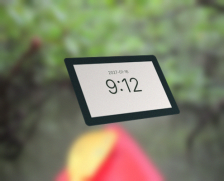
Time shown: **9:12**
